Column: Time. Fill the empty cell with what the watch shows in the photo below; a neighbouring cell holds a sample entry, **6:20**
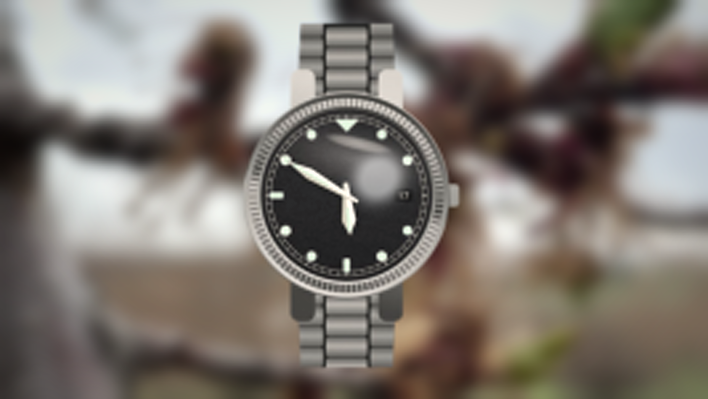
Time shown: **5:50**
